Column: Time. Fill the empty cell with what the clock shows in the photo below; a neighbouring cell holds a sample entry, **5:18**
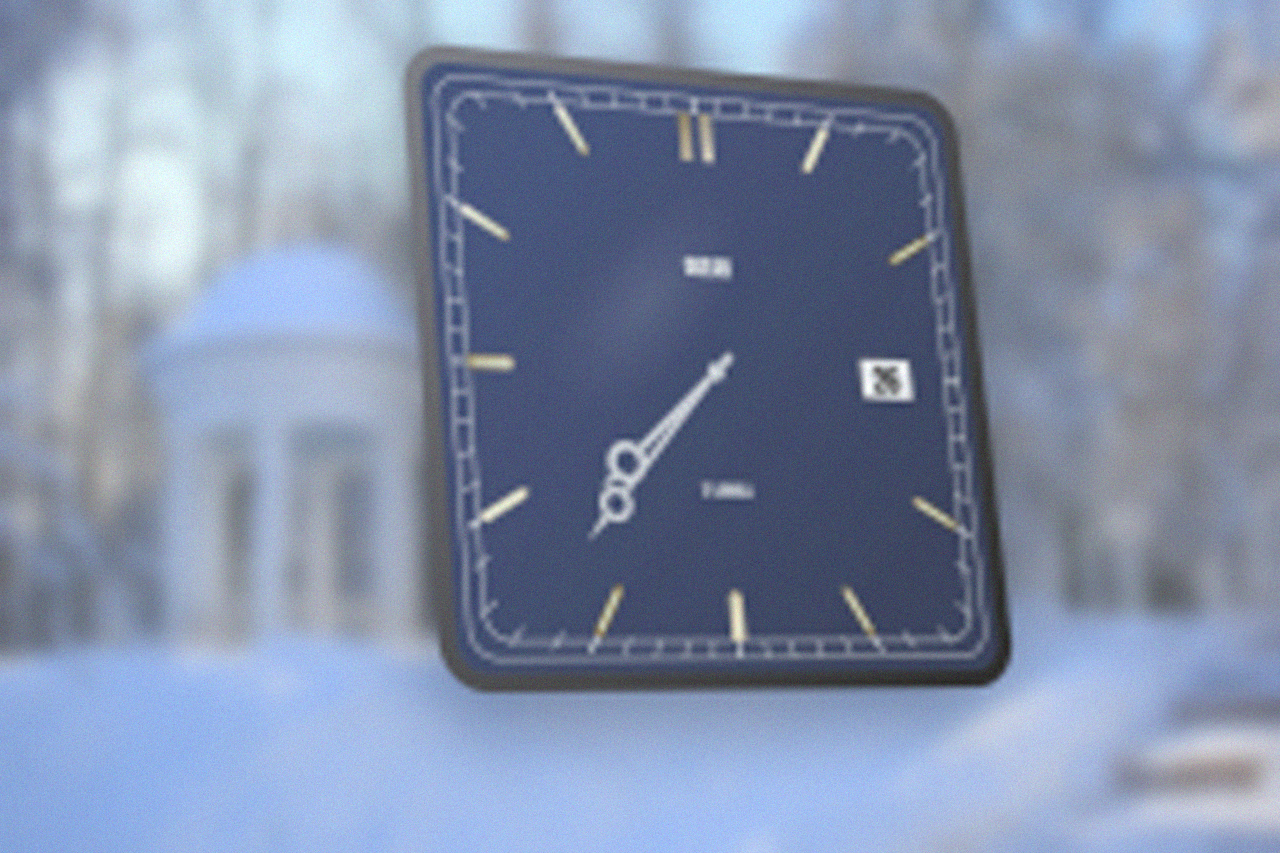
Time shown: **7:37**
